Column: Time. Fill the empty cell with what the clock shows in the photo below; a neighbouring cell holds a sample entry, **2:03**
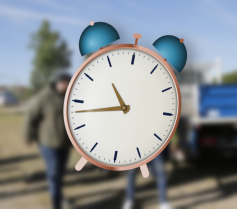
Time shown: **10:43**
